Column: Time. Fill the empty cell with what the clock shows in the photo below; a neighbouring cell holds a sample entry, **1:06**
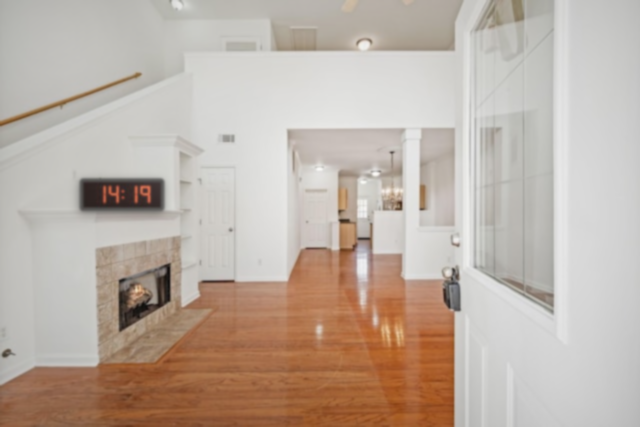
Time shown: **14:19**
